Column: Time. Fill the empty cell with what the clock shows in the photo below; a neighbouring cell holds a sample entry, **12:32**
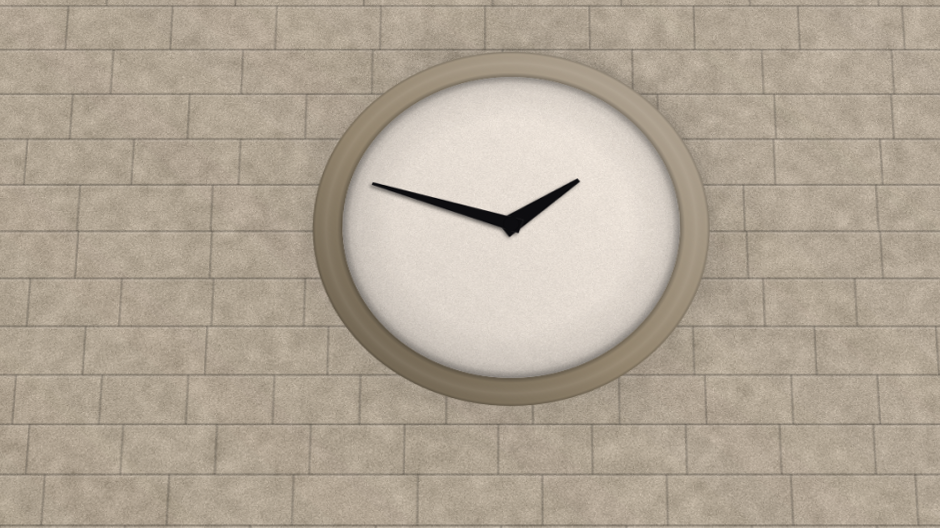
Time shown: **1:48**
